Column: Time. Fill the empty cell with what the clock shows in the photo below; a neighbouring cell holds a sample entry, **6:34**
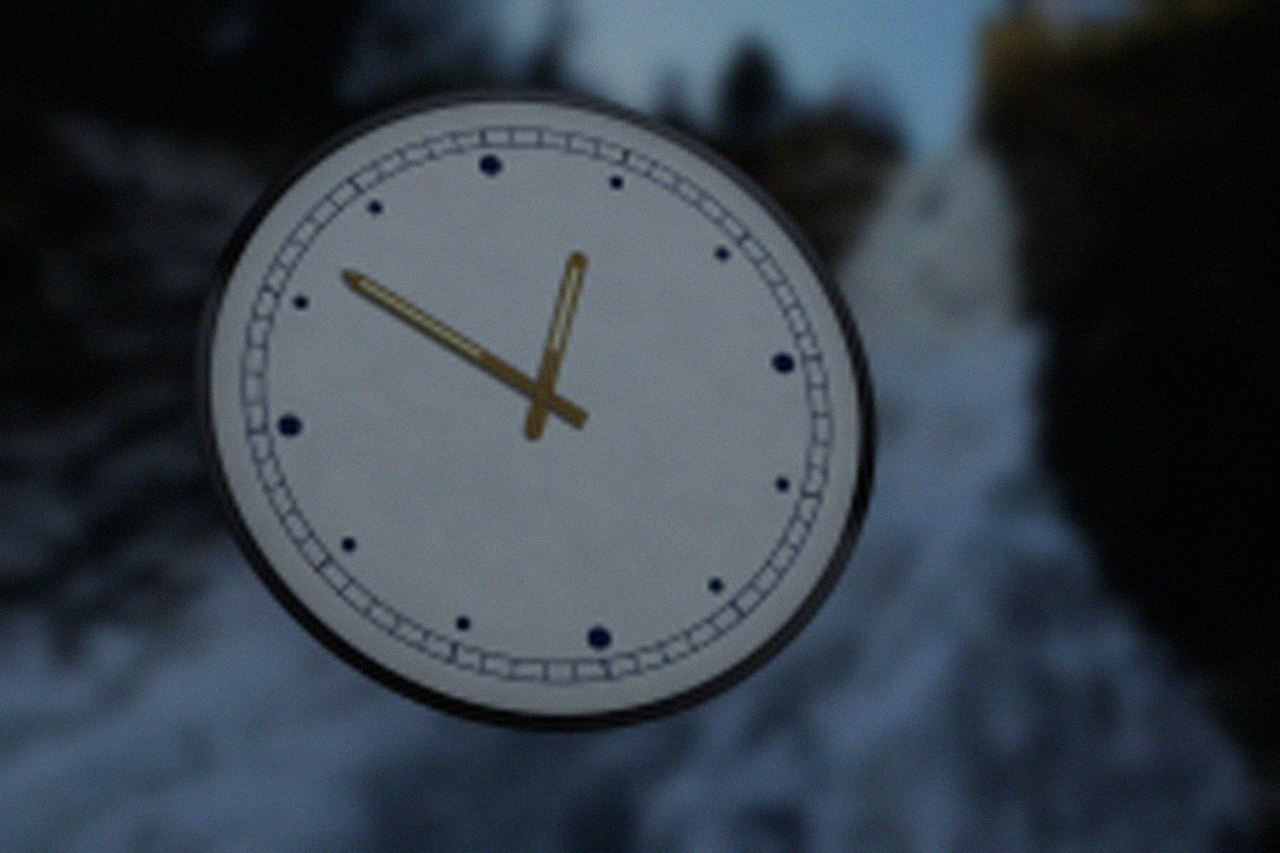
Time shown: **12:52**
